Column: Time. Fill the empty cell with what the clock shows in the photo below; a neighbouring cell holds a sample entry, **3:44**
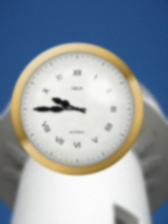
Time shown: **9:45**
